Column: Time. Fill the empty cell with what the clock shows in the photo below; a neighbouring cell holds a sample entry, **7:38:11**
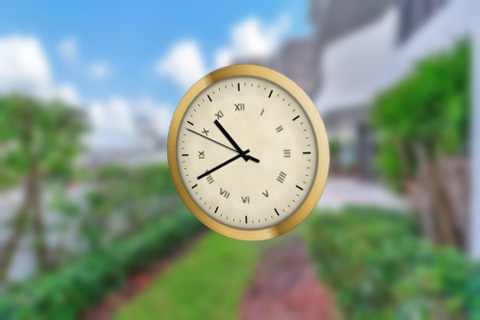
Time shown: **10:40:49**
